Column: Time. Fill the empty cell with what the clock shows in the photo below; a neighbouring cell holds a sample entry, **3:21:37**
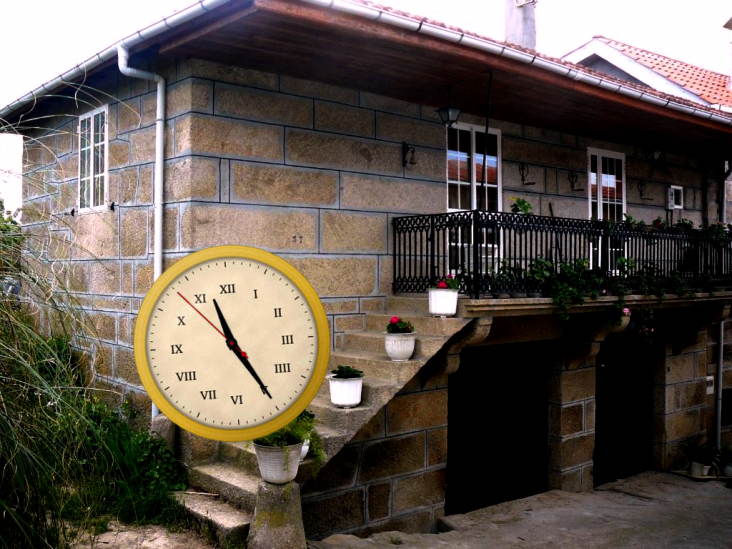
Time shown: **11:24:53**
